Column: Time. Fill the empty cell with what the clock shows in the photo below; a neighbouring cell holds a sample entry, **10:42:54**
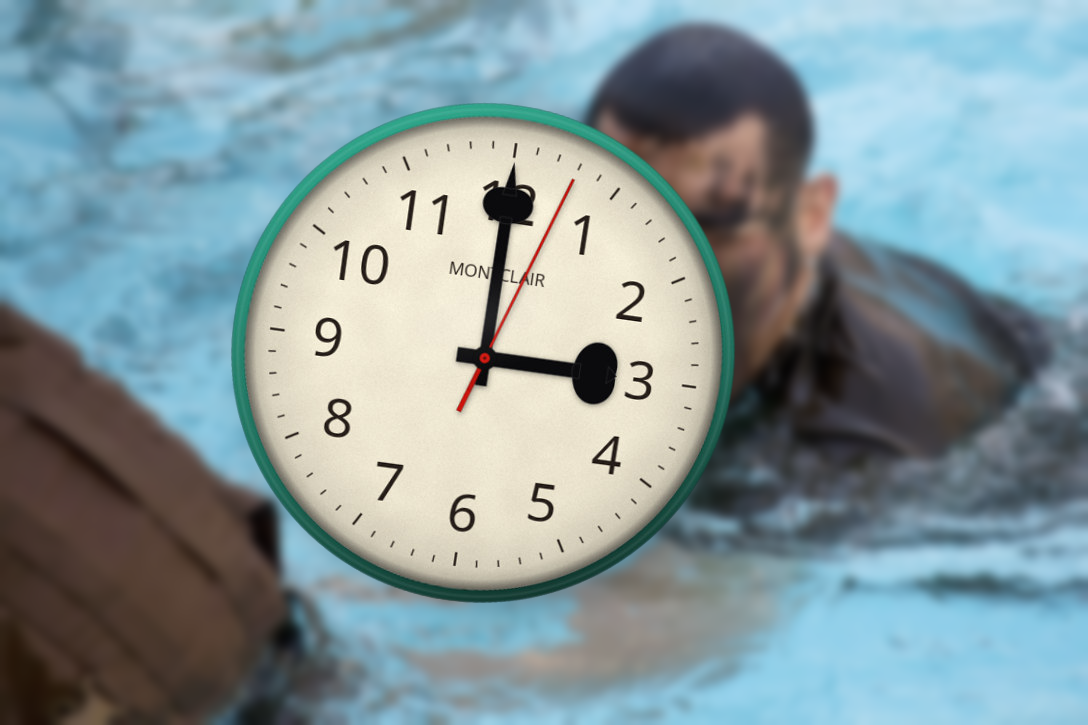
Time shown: **3:00:03**
